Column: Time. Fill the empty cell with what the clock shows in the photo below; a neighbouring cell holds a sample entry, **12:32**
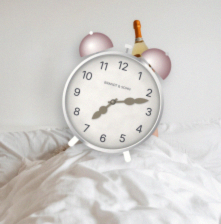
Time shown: **7:12**
